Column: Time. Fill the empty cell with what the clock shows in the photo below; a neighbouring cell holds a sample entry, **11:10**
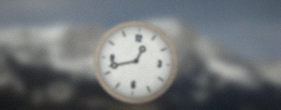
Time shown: **12:42**
